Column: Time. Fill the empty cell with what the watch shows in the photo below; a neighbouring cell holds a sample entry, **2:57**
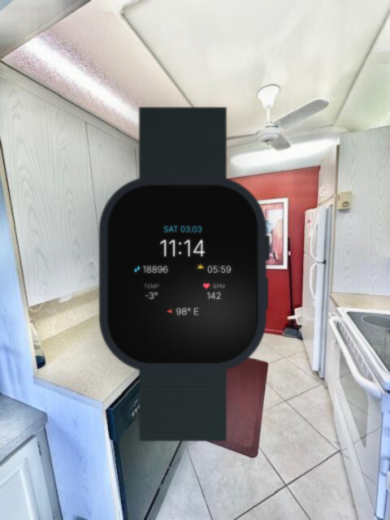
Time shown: **11:14**
